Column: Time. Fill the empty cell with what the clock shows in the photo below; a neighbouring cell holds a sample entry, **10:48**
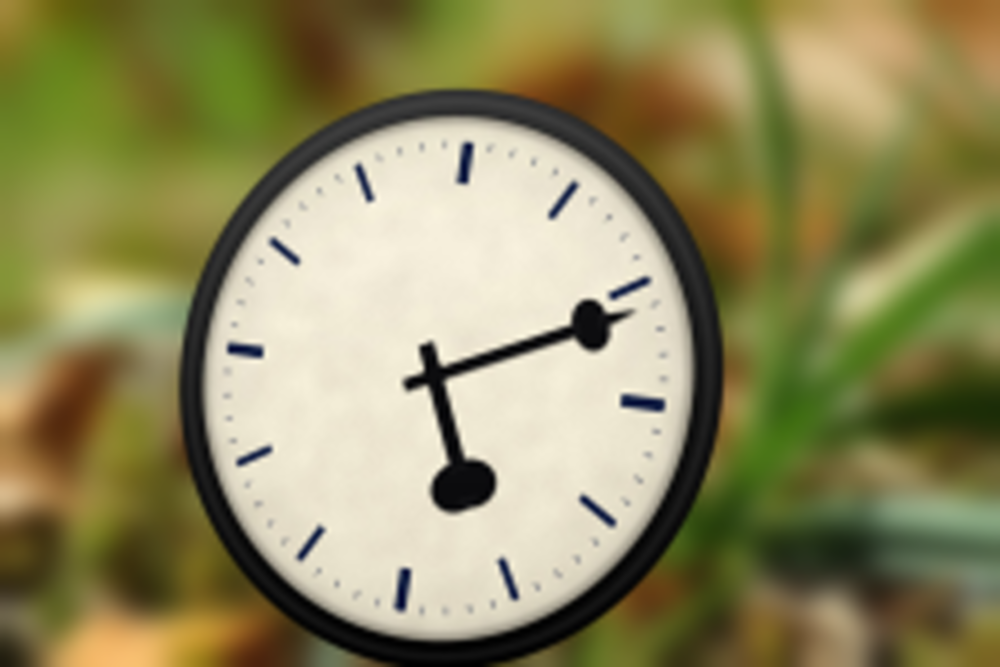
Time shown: **5:11**
